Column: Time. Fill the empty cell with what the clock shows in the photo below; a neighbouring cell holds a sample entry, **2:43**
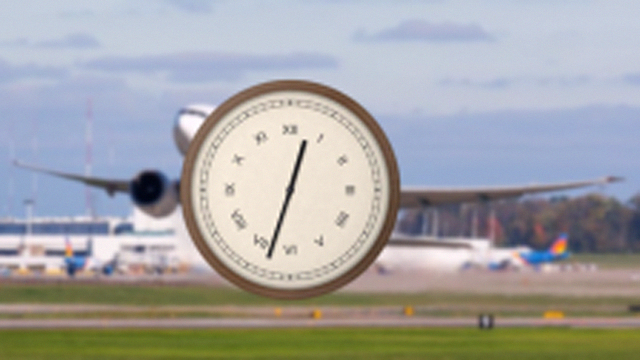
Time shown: **12:33**
